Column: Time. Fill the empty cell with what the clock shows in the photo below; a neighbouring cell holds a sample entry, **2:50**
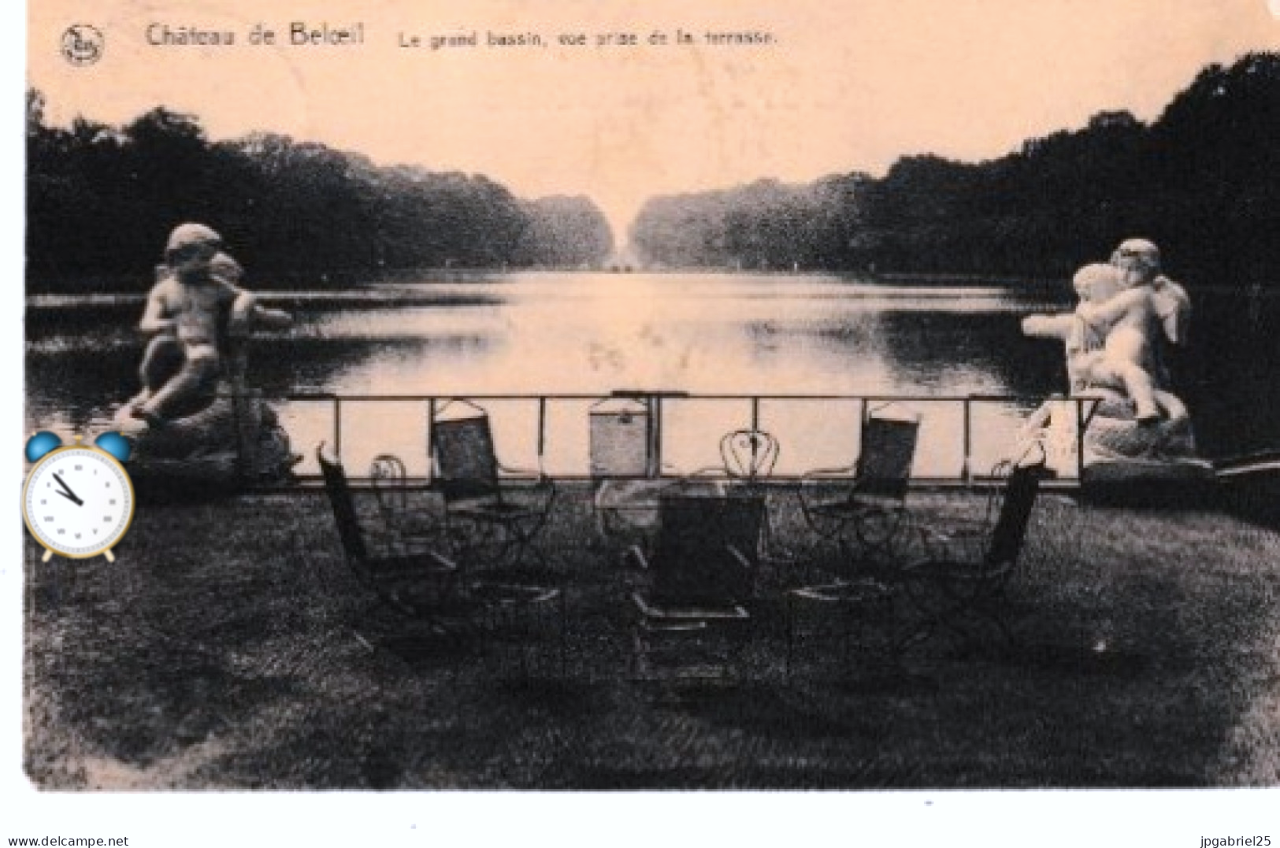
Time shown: **9:53**
